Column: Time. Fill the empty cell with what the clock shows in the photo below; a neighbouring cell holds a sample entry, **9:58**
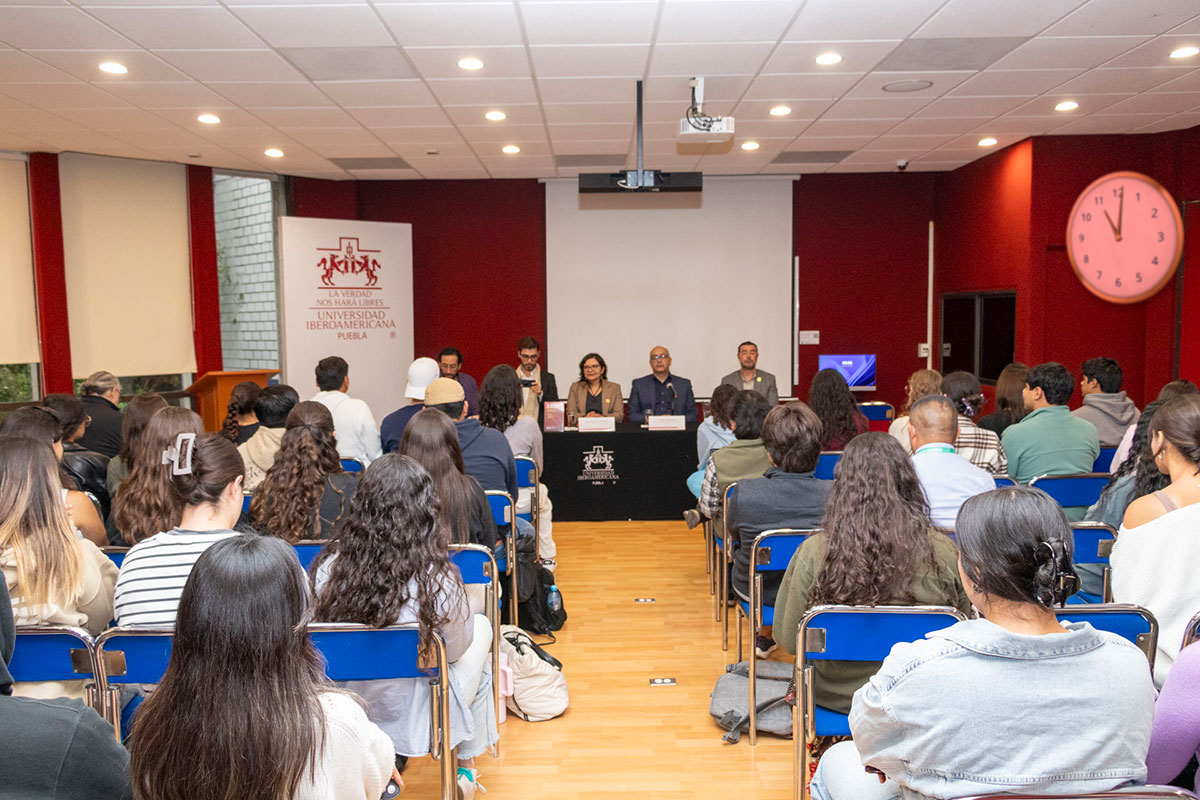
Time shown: **11:01**
